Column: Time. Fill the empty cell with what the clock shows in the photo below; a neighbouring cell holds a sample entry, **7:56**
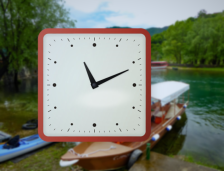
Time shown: **11:11**
